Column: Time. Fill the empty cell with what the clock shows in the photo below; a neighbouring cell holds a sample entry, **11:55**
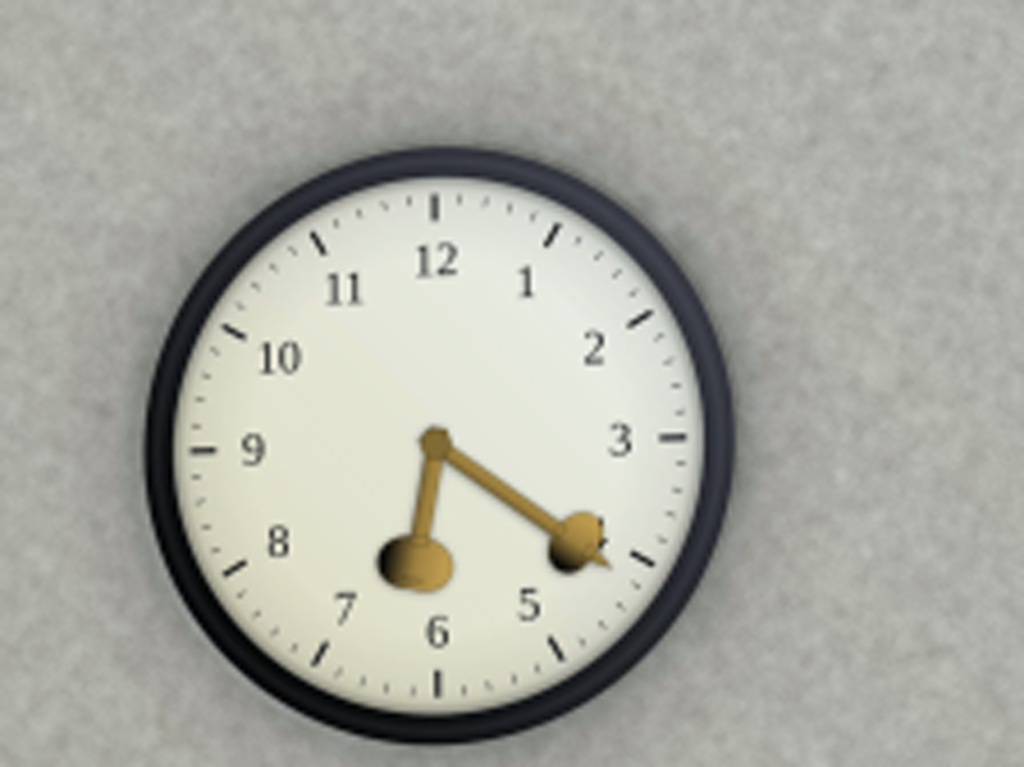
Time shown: **6:21**
